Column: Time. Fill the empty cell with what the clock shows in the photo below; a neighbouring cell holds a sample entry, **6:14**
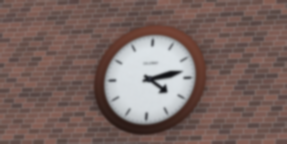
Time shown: **4:13**
